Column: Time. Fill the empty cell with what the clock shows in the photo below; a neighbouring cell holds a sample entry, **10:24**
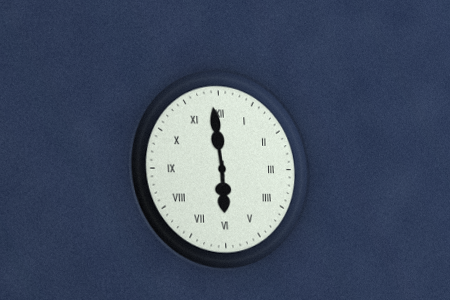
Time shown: **5:59**
